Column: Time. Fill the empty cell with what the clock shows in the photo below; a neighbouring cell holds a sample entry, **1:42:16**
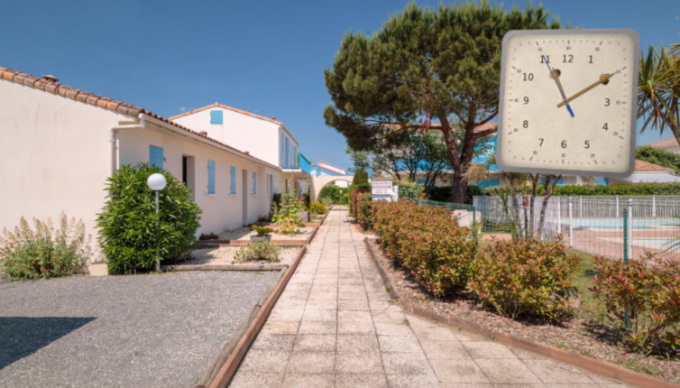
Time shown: **11:09:55**
